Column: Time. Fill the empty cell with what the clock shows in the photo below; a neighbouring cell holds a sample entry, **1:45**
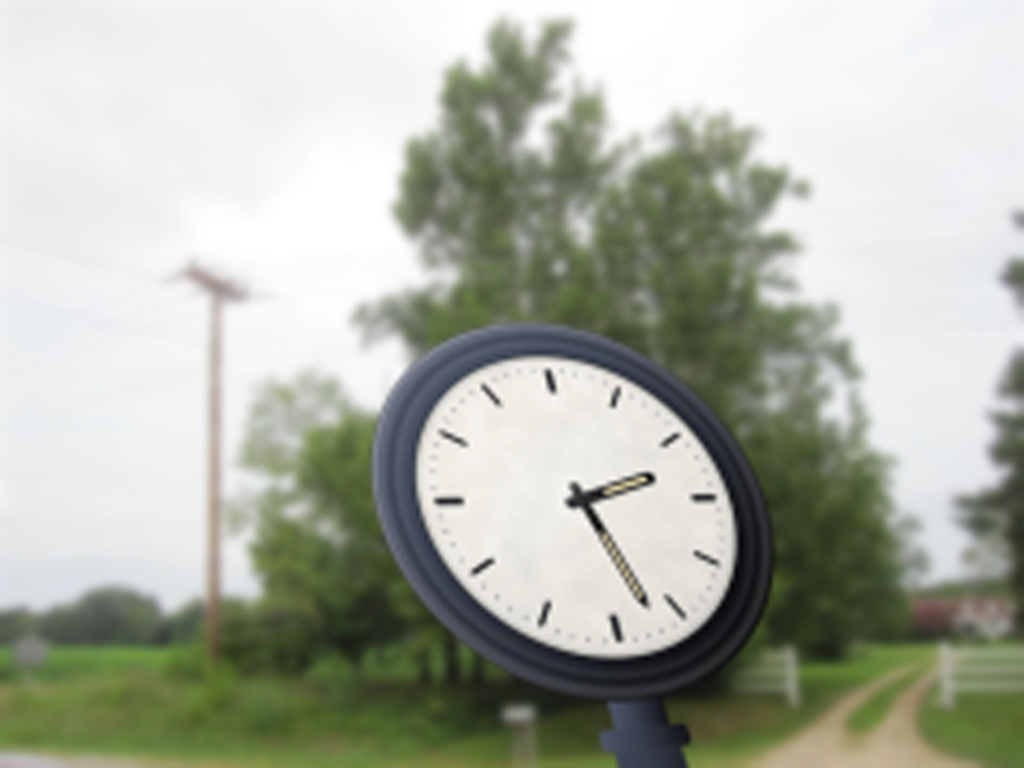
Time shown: **2:27**
